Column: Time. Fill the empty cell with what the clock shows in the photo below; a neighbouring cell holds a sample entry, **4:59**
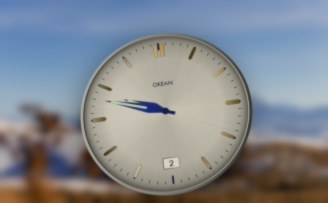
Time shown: **9:48**
